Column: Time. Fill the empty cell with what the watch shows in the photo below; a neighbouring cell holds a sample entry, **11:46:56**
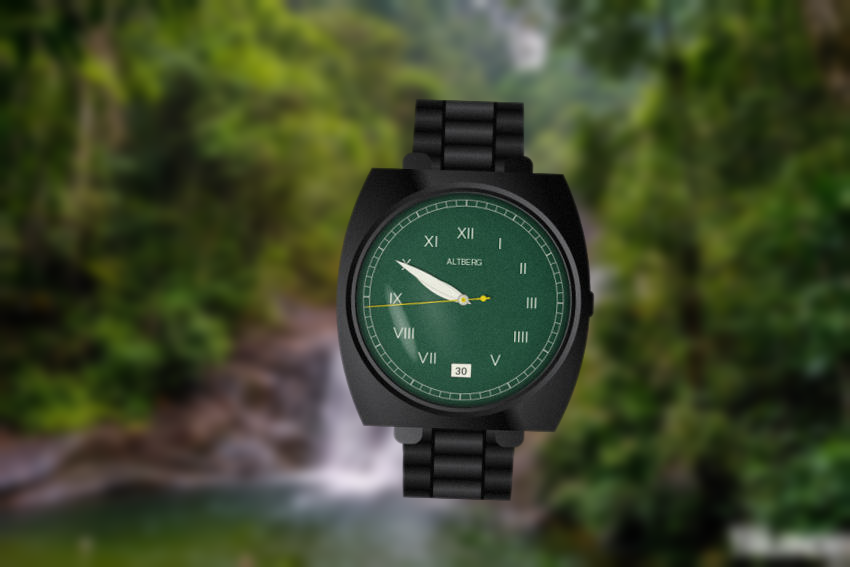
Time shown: **9:49:44**
